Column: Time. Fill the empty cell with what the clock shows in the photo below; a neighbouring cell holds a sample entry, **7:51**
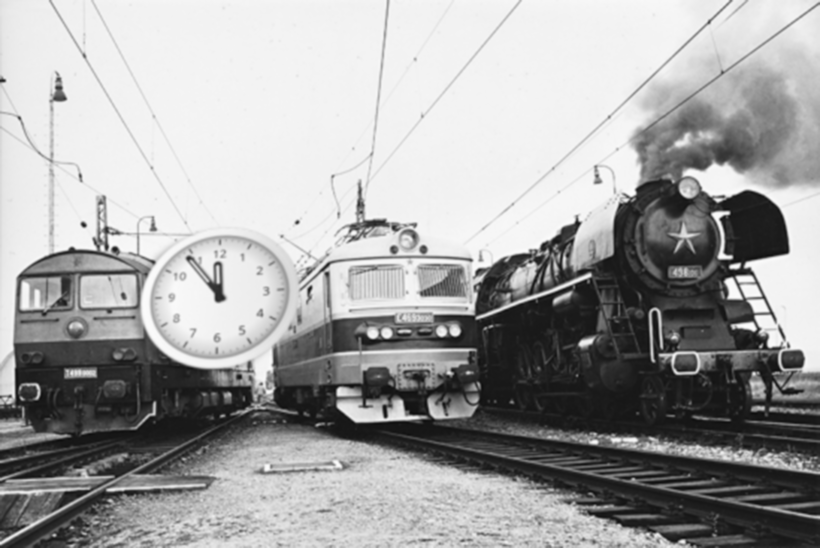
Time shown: **11:54**
